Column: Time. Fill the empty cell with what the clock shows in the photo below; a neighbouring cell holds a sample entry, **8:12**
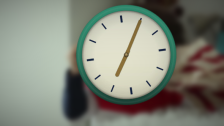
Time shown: **7:05**
